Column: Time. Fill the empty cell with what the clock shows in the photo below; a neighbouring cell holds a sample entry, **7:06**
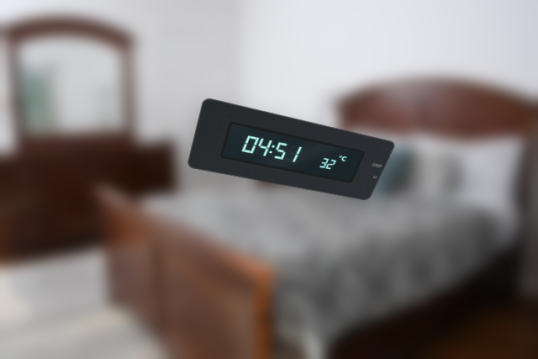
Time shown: **4:51**
